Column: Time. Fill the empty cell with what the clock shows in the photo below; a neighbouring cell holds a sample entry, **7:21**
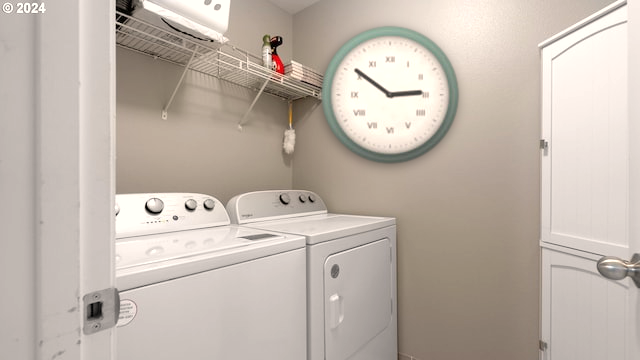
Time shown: **2:51**
